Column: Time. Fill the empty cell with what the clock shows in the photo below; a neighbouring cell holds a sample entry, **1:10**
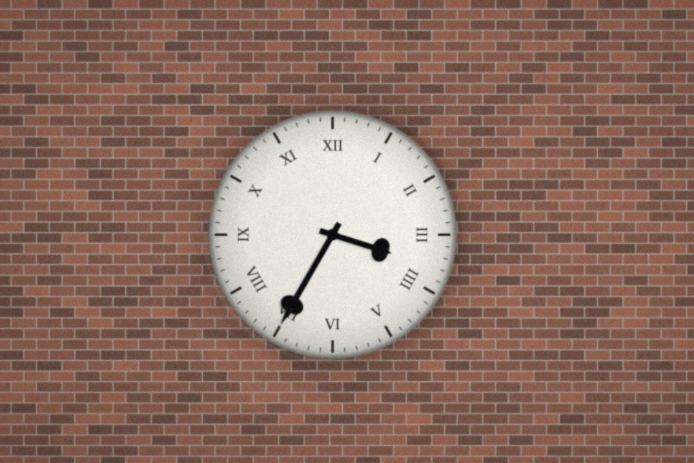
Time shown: **3:35**
